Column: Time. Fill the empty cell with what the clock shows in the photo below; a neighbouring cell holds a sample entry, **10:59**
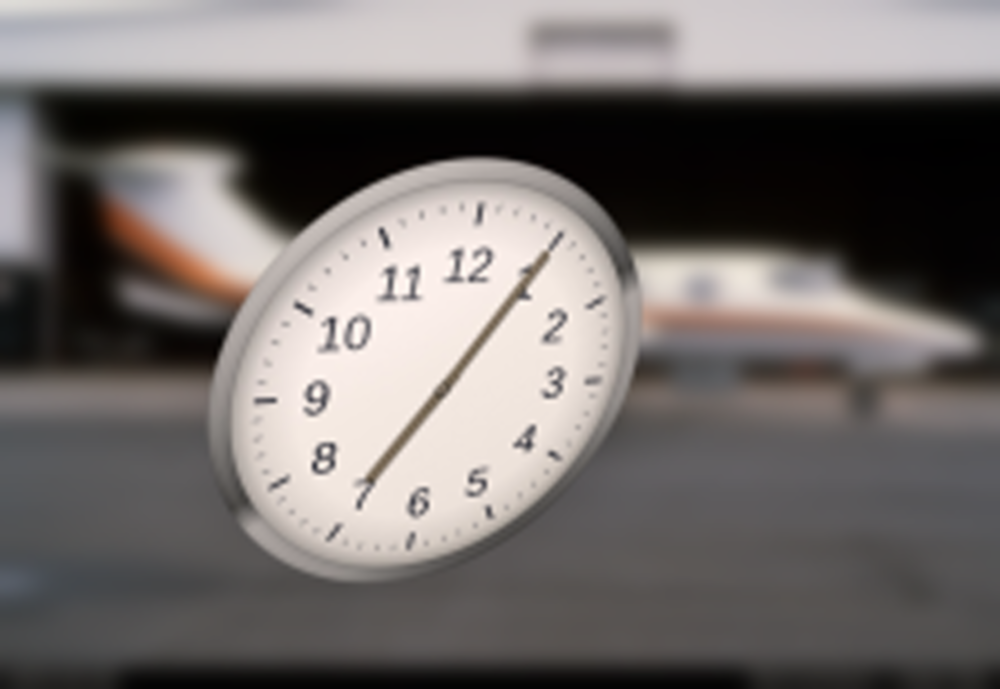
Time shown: **7:05**
